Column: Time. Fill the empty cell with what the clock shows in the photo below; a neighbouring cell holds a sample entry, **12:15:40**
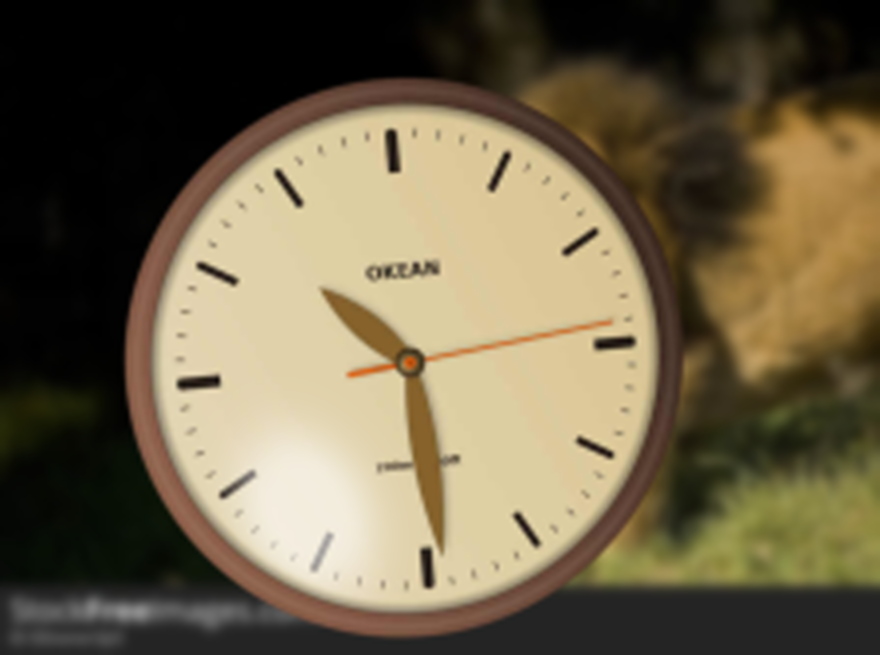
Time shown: **10:29:14**
